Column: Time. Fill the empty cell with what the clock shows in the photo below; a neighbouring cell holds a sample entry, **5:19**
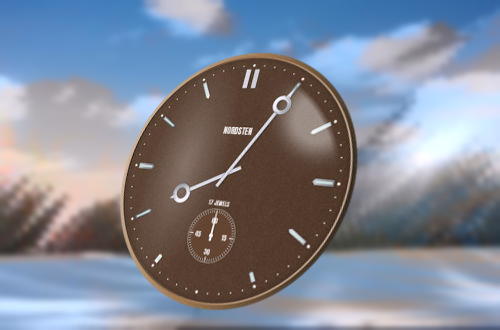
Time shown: **8:05**
